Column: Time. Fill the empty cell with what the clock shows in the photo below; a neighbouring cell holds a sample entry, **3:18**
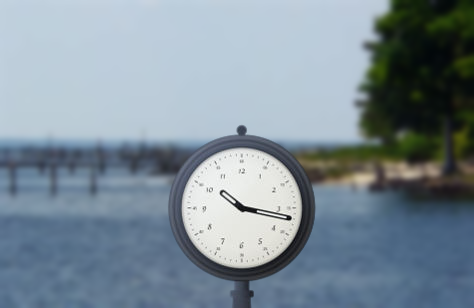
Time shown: **10:17**
